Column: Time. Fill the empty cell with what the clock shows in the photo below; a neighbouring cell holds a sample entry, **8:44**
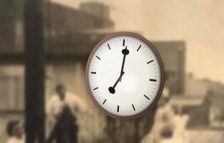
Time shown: **7:01**
